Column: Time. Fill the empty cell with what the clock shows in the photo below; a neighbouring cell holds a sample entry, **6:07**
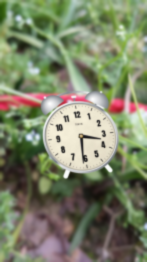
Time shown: **3:31**
